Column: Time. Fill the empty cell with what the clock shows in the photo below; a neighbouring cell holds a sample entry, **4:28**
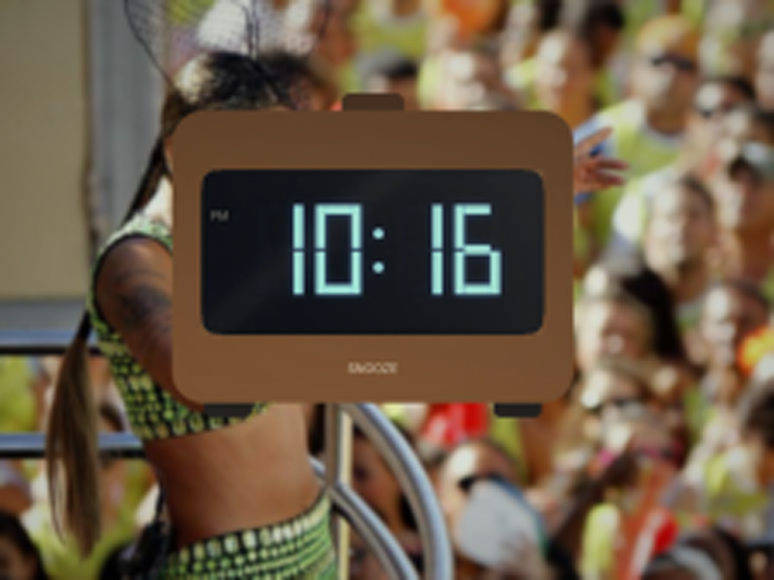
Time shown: **10:16**
